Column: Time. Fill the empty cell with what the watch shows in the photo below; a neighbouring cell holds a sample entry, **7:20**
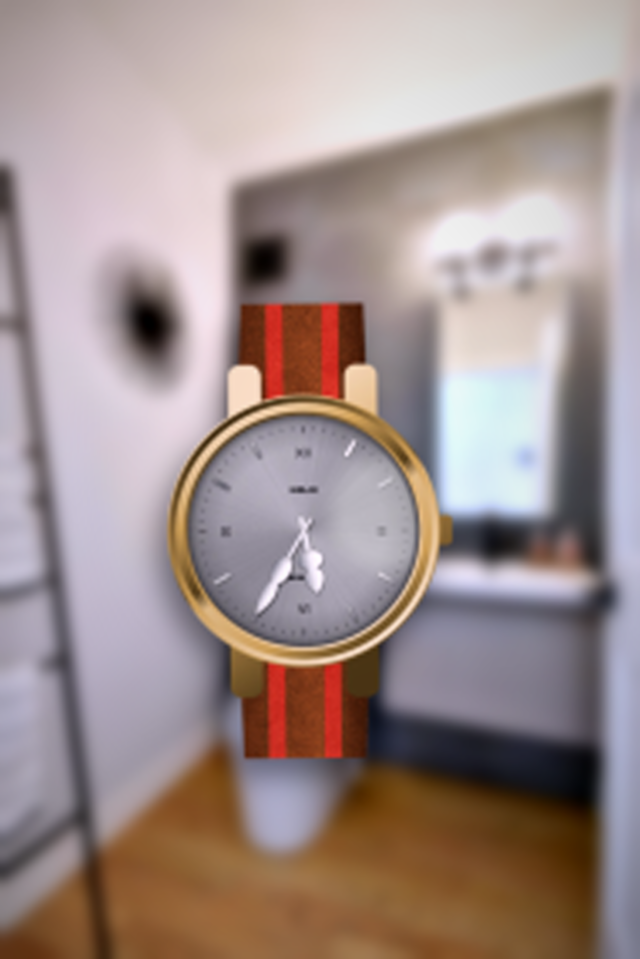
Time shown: **5:35**
